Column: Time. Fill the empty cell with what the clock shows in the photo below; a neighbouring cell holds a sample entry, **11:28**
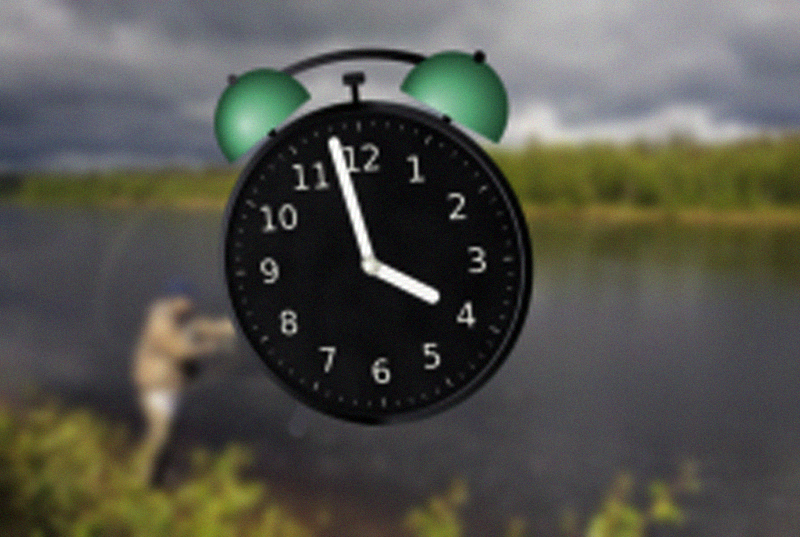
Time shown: **3:58**
